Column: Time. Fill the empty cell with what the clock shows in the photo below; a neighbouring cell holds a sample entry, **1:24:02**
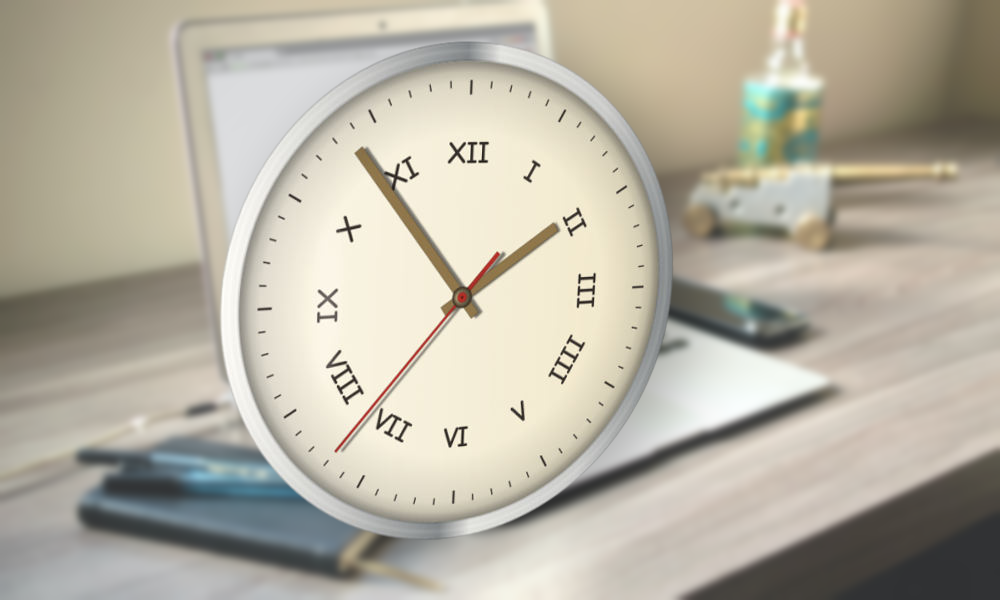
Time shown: **1:53:37**
